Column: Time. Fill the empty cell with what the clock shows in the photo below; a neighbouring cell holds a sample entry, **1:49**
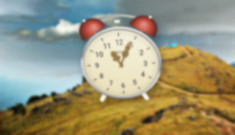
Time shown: **11:04**
